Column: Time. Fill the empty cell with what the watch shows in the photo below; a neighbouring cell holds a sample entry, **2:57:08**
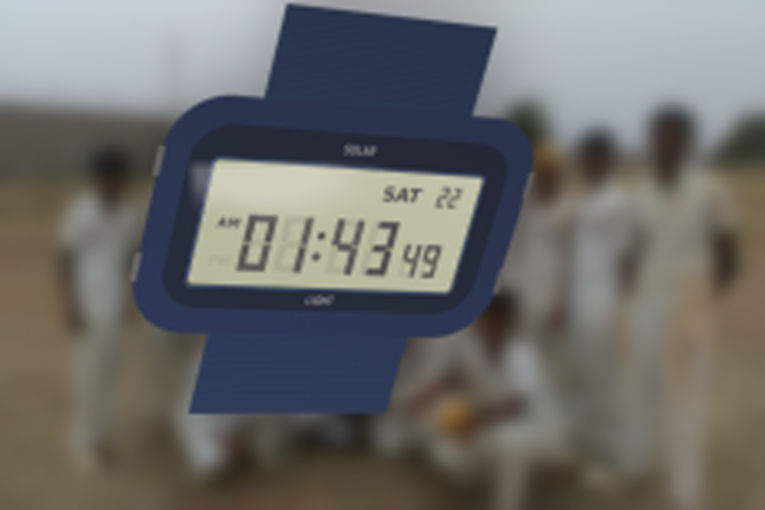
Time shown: **1:43:49**
